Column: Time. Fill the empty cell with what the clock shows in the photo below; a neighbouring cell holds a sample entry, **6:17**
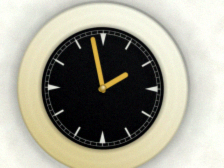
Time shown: **1:58**
